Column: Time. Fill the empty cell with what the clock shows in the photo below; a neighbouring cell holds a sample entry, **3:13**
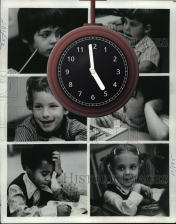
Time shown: **4:59**
